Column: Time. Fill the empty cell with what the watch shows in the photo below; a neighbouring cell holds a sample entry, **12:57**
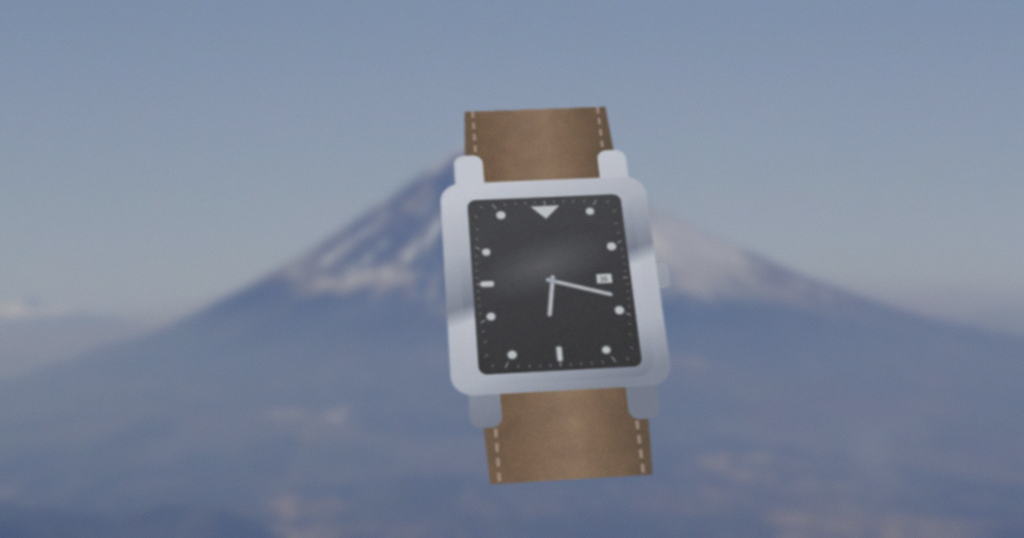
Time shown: **6:18**
